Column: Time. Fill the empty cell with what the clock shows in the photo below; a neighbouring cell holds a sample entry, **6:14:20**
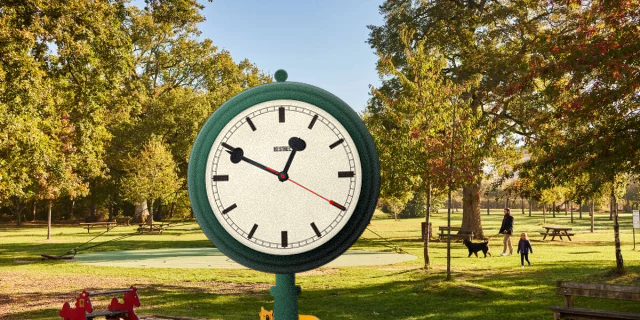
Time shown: **12:49:20**
